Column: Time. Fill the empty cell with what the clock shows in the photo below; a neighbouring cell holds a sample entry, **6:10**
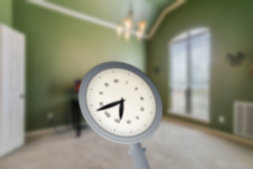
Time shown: **6:43**
